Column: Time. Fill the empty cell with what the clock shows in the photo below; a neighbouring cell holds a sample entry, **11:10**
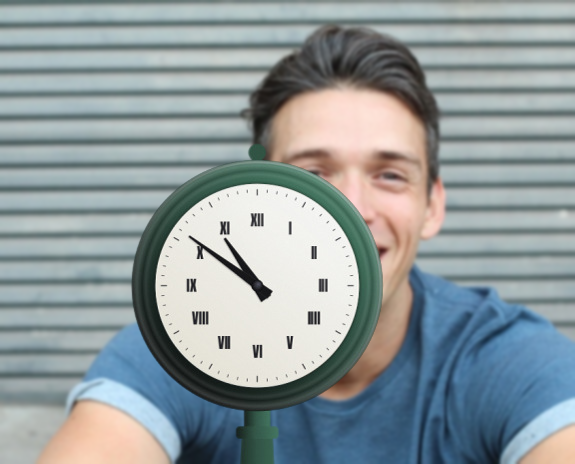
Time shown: **10:51**
